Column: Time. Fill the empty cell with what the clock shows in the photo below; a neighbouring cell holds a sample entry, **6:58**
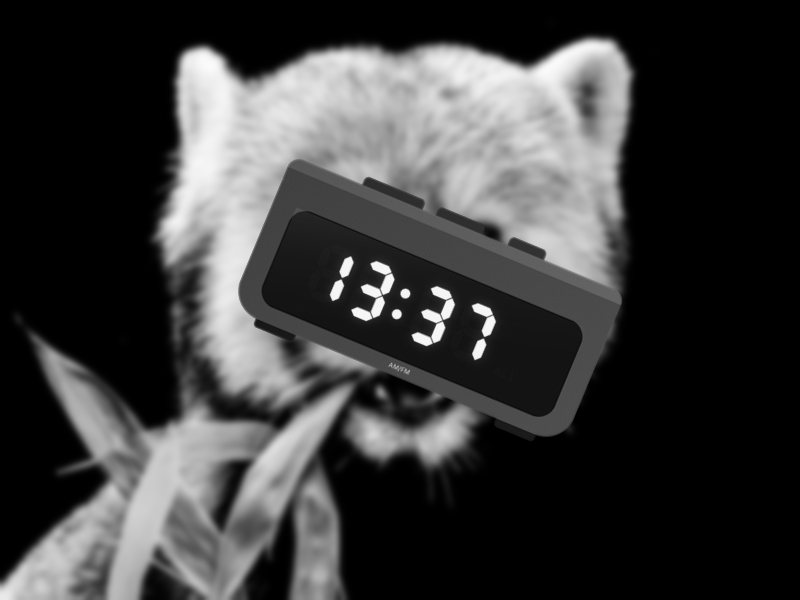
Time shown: **13:37**
